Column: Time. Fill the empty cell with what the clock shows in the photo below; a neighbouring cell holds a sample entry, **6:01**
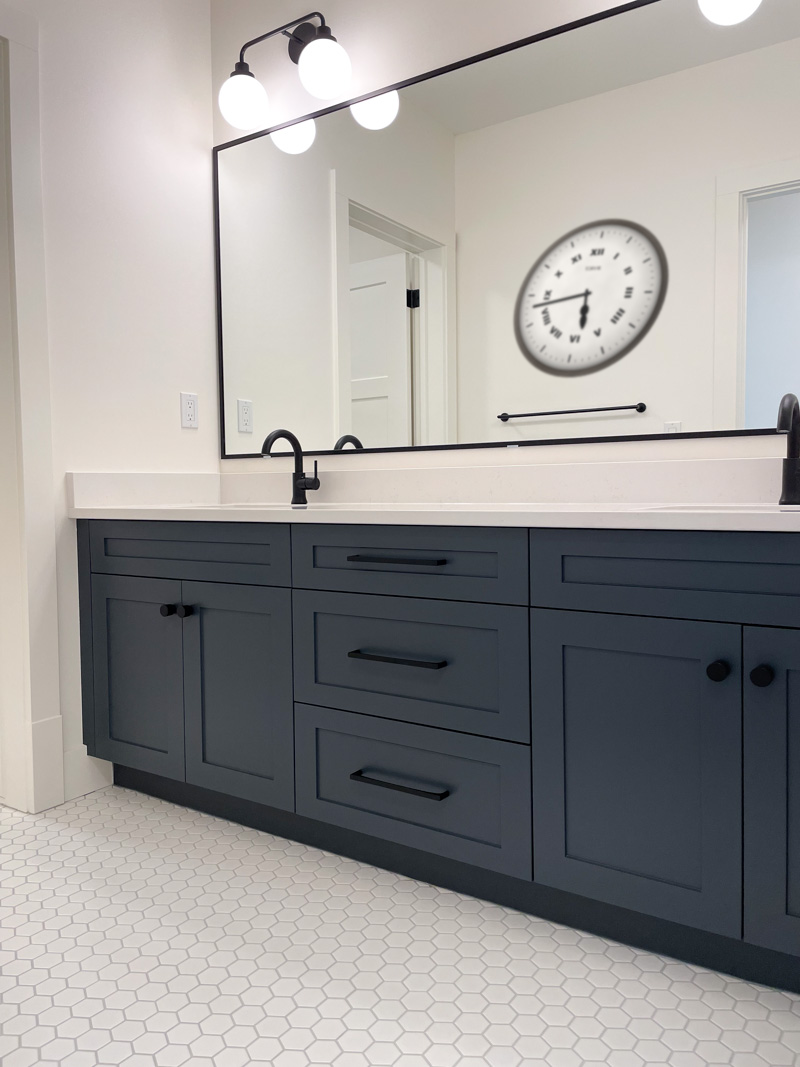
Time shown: **5:43**
